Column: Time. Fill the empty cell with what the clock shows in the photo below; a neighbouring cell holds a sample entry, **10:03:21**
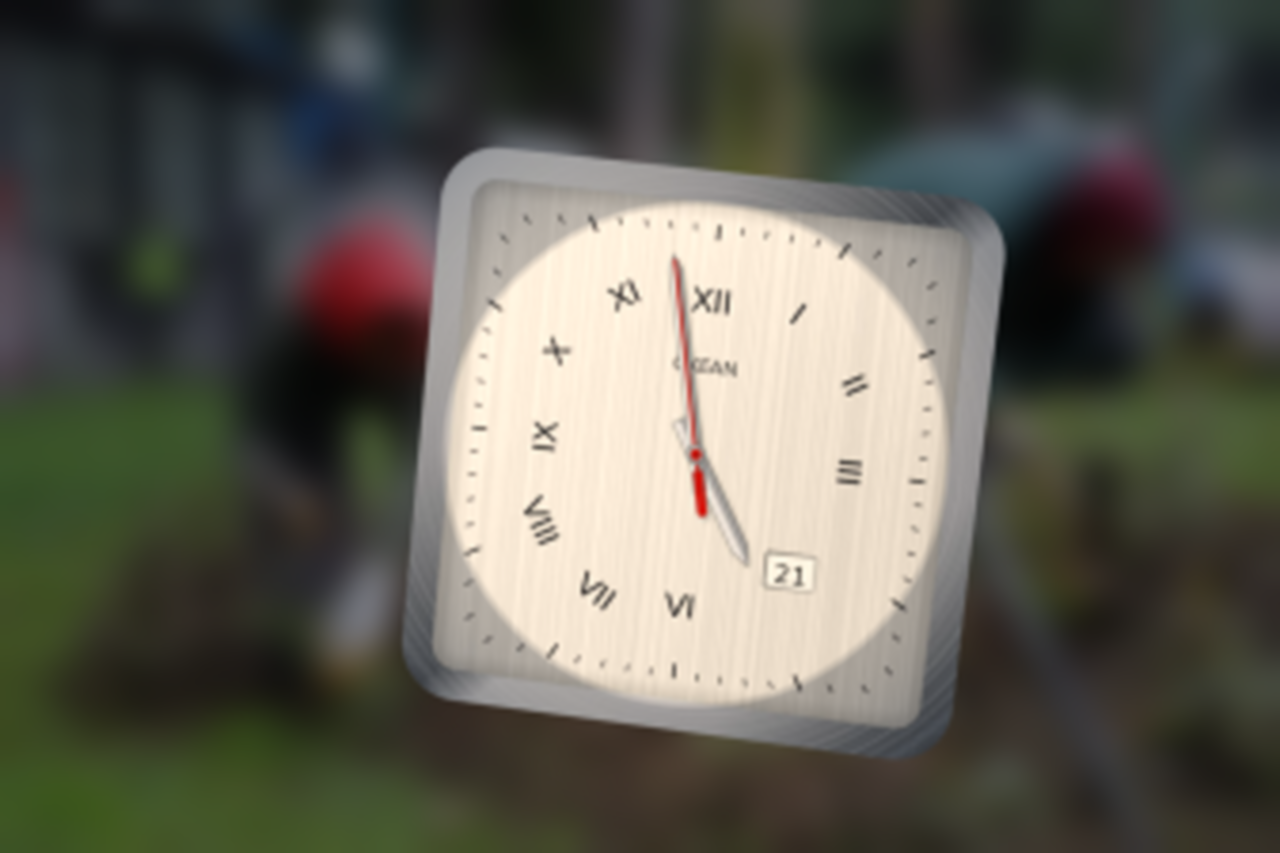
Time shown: **4:57:58**
